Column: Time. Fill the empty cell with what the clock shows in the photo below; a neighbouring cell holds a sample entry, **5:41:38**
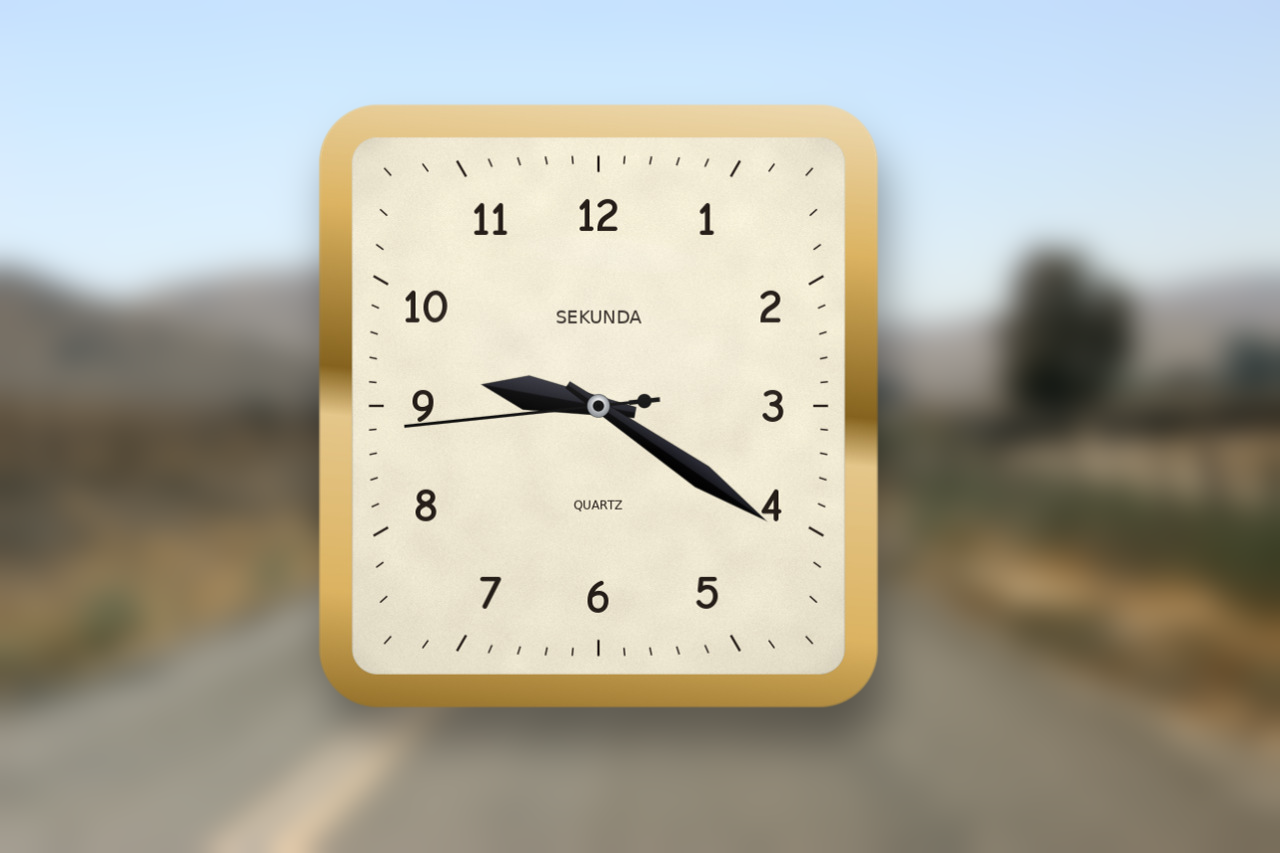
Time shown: **9:20:44**
